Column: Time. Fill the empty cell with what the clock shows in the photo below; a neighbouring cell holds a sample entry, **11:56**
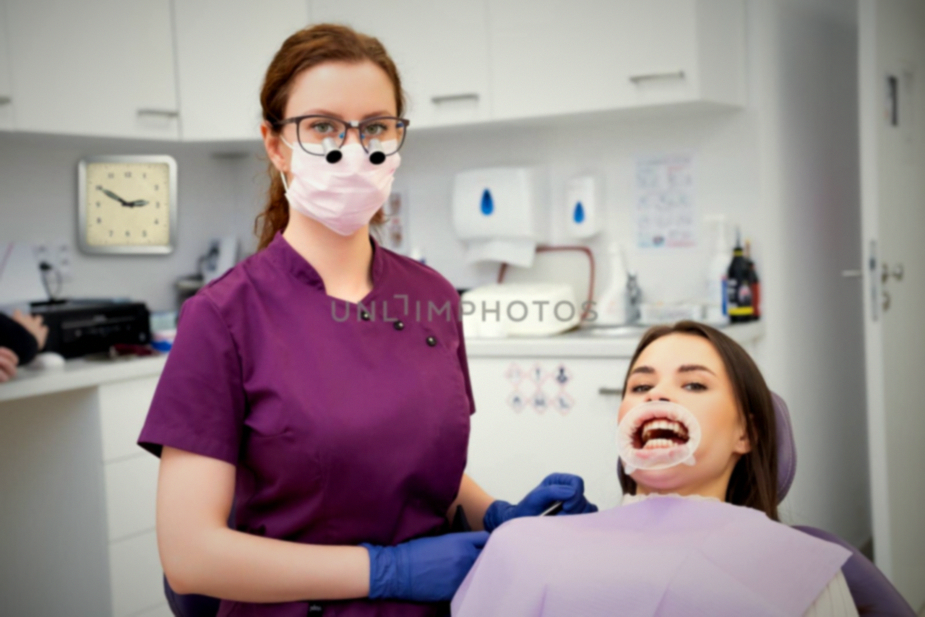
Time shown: **2:50**
